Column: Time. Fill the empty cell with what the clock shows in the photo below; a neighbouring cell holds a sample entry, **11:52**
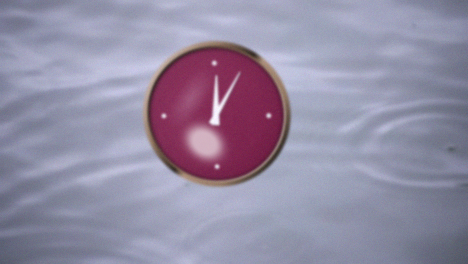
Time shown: **12:05**
